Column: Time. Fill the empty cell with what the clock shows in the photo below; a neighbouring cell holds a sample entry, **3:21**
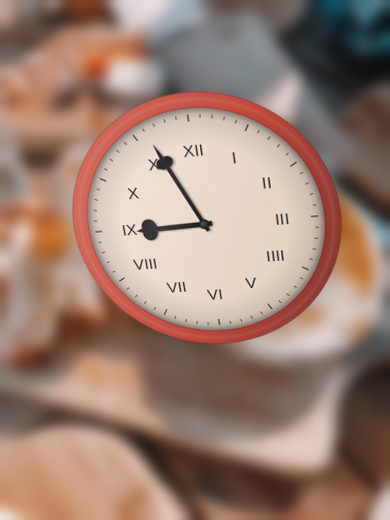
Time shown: **8:56**
